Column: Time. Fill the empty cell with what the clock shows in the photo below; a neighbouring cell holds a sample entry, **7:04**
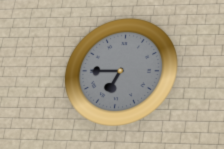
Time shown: **6:45**
